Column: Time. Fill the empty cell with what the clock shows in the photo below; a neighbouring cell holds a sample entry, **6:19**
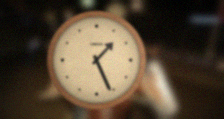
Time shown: **1:26**
